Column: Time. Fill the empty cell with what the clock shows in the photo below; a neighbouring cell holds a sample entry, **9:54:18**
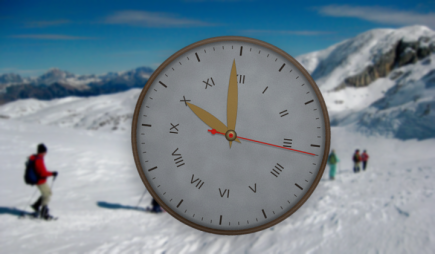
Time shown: **9:59:16**
